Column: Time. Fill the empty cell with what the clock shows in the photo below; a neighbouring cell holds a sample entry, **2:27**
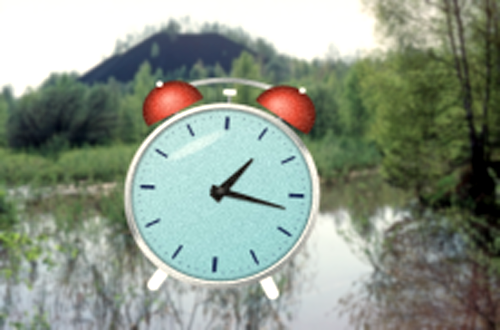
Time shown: **1:17**
